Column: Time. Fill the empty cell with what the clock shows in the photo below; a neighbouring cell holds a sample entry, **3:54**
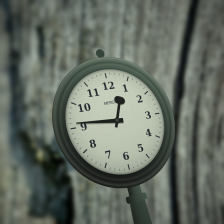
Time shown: **12:46**
